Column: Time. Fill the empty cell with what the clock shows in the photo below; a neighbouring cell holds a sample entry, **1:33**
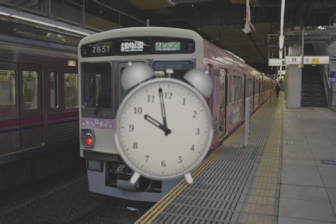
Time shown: **9:58**
